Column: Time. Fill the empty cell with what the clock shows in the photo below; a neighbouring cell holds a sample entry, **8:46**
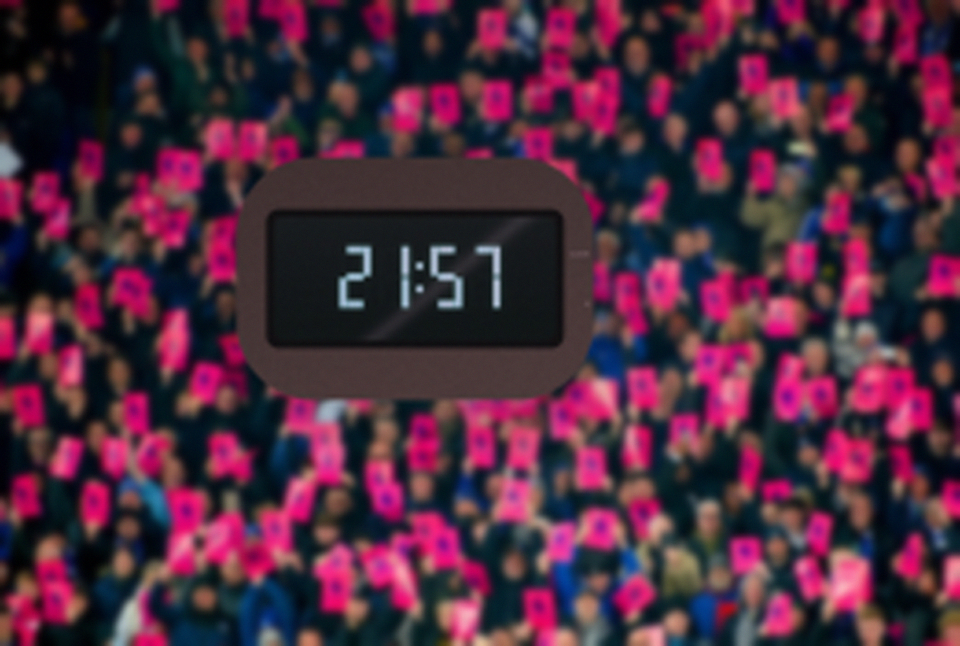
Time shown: **21:57**
